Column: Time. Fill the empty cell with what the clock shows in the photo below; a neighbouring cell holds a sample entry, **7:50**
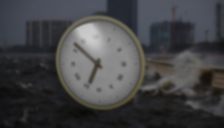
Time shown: **6:52**
